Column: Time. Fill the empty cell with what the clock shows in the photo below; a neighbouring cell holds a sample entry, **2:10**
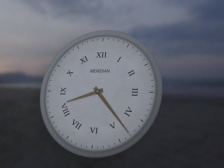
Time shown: **8:23**
